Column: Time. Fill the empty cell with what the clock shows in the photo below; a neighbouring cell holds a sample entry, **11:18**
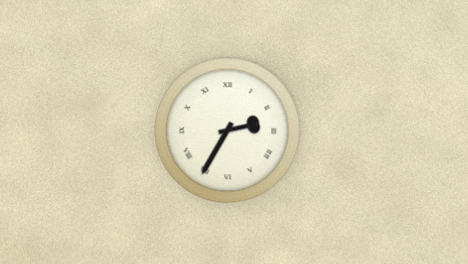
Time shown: **2:35**
